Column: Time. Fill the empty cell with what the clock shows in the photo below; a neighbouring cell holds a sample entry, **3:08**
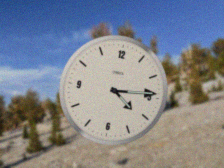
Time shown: **4:14**
